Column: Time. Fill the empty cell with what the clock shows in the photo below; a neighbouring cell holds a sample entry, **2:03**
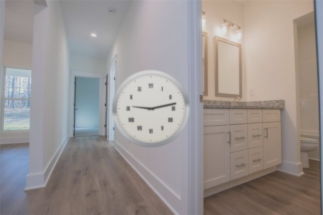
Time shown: **9:13**
